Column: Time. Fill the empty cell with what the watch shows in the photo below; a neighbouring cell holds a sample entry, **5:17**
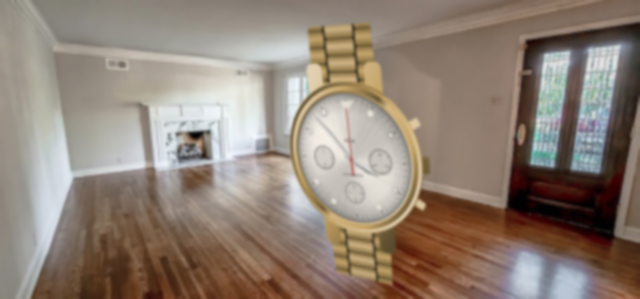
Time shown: **3:53**
